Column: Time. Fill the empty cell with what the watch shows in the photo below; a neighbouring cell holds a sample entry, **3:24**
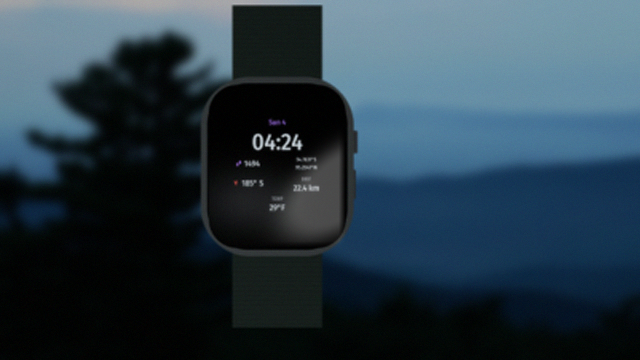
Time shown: **4:24**
